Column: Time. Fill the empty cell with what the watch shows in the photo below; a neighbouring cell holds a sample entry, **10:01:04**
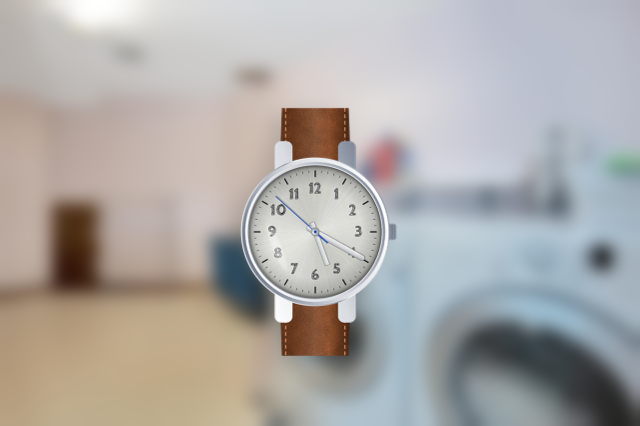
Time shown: **5:19:52**
